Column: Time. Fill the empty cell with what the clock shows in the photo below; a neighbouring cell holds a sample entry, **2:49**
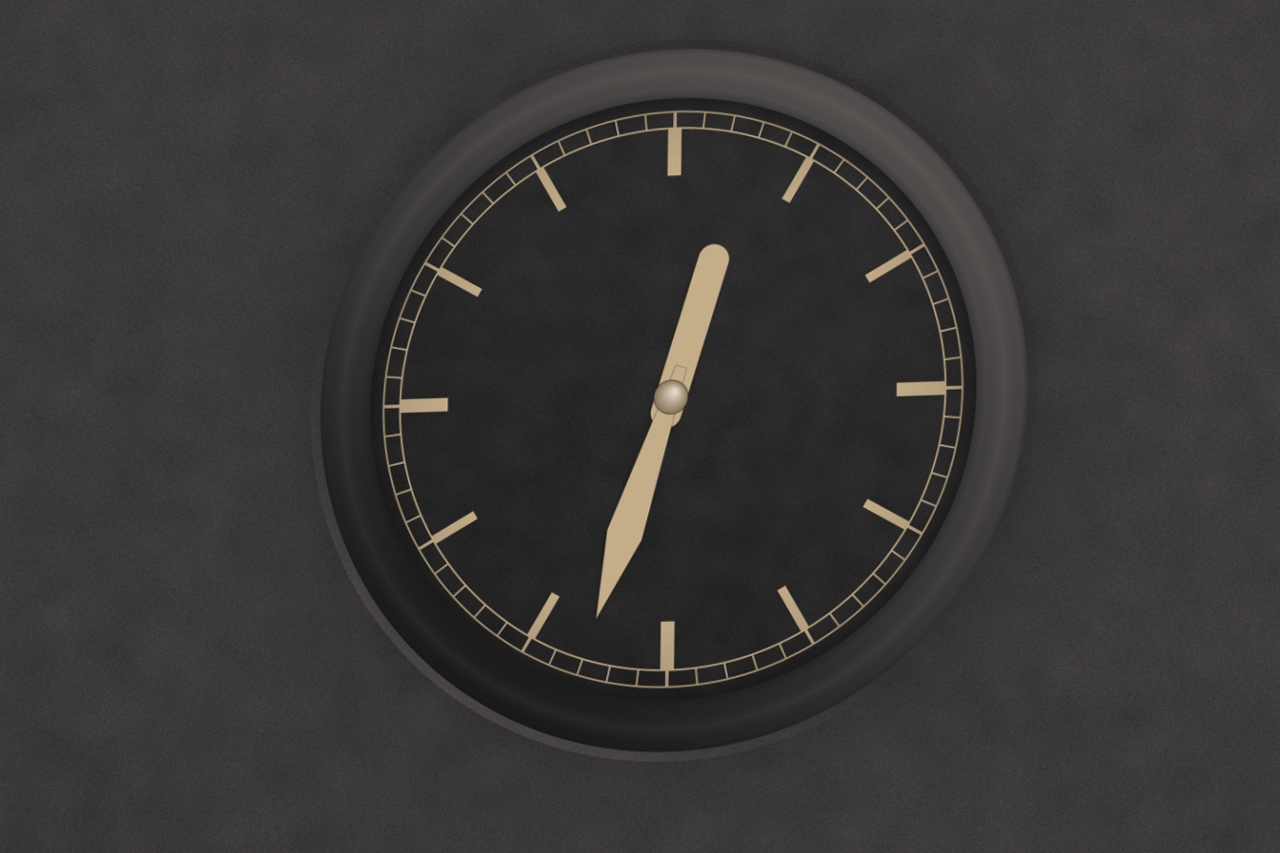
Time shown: **12:33**
